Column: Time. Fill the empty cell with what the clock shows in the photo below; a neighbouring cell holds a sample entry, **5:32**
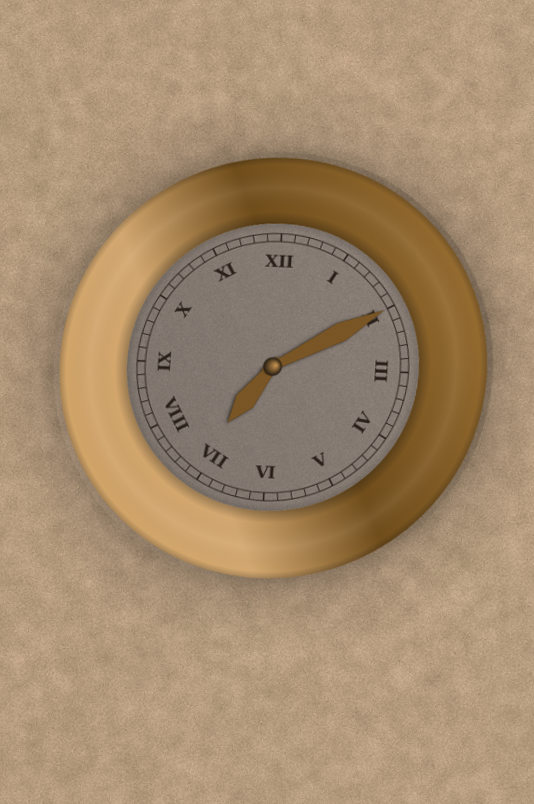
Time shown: **7:10**
